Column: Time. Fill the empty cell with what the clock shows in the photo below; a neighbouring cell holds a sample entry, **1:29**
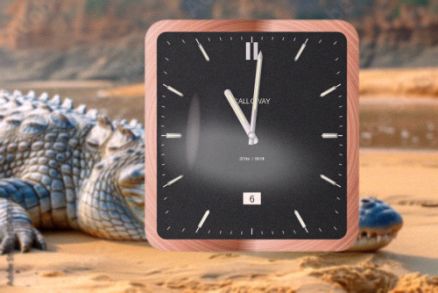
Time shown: **11:01**
